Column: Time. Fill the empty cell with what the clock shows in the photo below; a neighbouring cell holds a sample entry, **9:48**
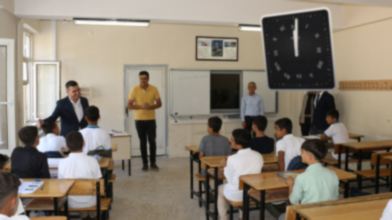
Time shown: **12:01**
